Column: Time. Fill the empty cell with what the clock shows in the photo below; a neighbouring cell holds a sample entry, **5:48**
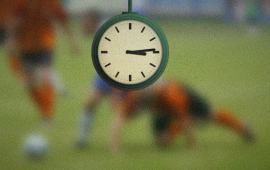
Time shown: **3:14**
